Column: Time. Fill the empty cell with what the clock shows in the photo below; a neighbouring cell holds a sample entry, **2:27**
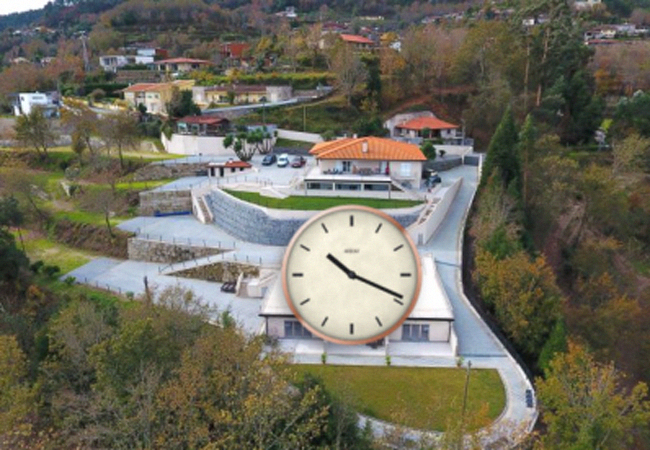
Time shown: **10:19**
